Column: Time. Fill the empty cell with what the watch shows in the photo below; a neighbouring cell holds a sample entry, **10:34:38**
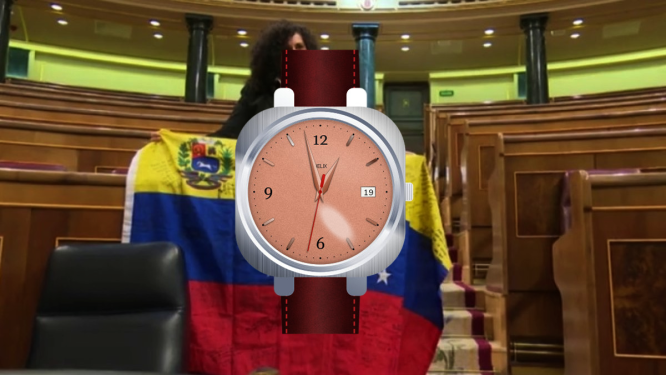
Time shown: **12:57:32**
